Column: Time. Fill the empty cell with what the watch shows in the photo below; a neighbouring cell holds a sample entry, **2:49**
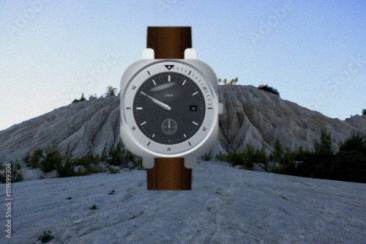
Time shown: **9:50**
